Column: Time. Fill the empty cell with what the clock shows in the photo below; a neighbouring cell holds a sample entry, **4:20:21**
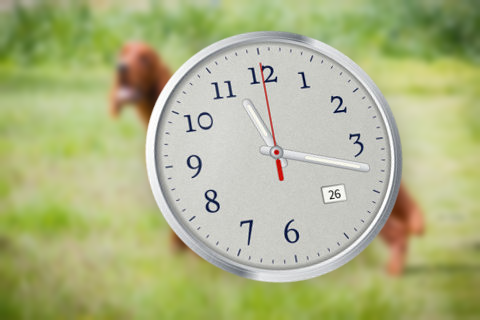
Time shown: **11:18:00**
